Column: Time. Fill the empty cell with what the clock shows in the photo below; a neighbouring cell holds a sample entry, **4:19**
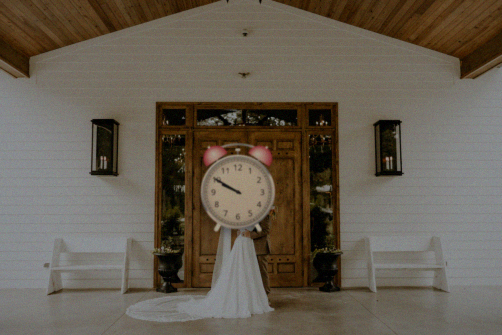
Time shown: **9:50**
